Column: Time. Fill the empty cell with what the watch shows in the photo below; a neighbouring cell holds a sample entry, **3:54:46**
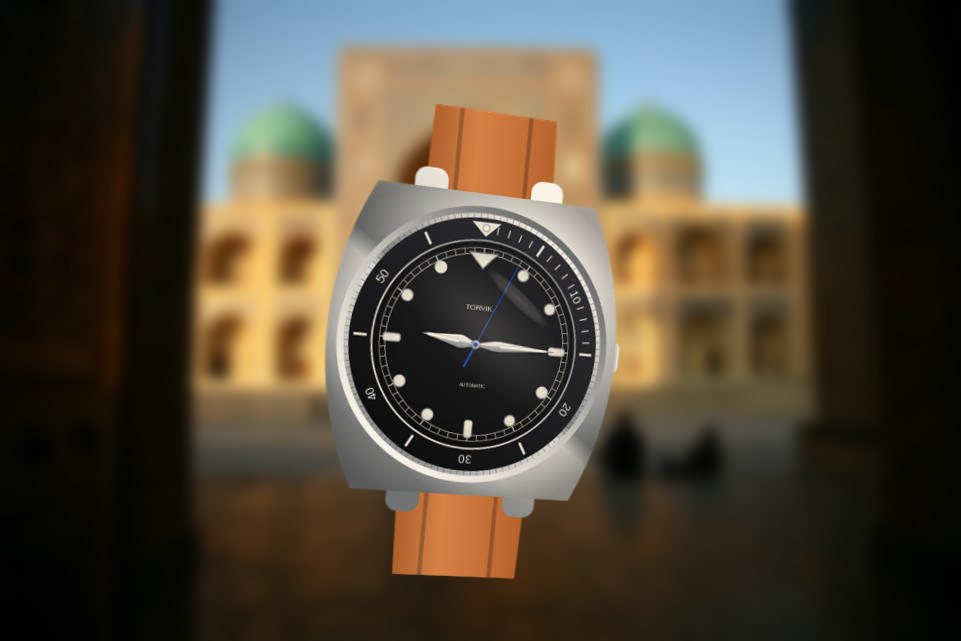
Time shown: **9:15:04**
